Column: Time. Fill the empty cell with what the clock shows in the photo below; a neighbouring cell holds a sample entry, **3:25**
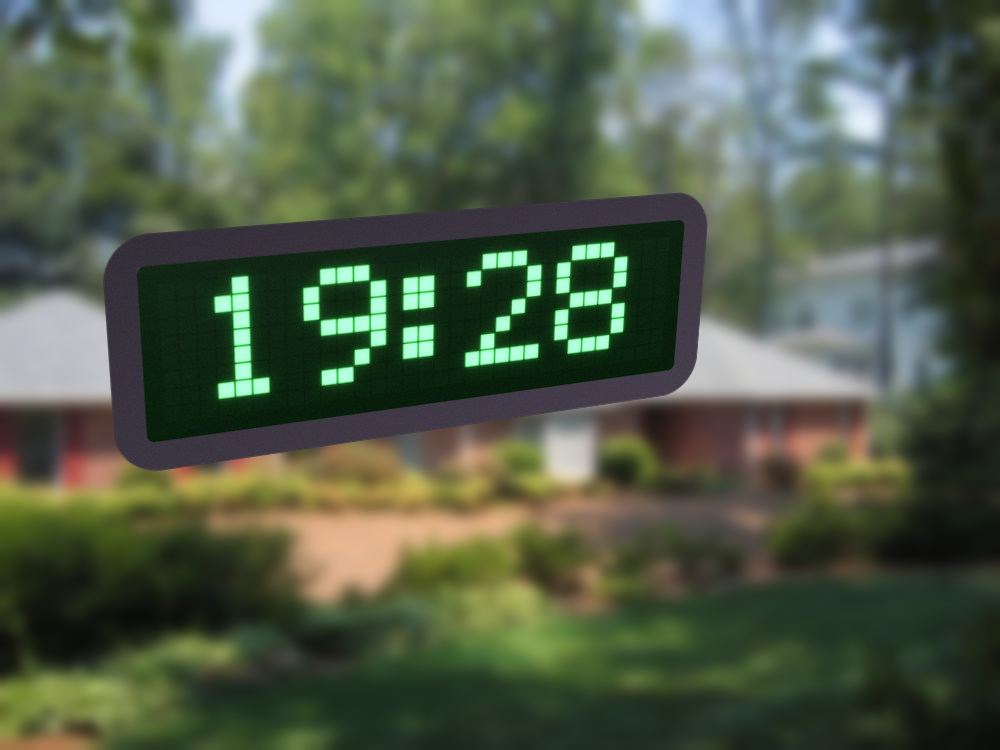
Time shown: **19:28**
